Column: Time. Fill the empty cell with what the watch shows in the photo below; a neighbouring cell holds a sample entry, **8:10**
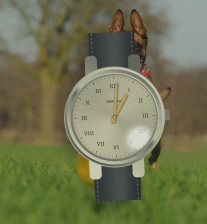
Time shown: **1:01**
